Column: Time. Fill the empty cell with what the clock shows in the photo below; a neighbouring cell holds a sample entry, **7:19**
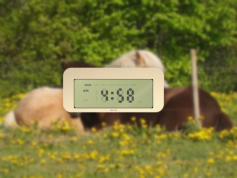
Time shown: **4:58**
